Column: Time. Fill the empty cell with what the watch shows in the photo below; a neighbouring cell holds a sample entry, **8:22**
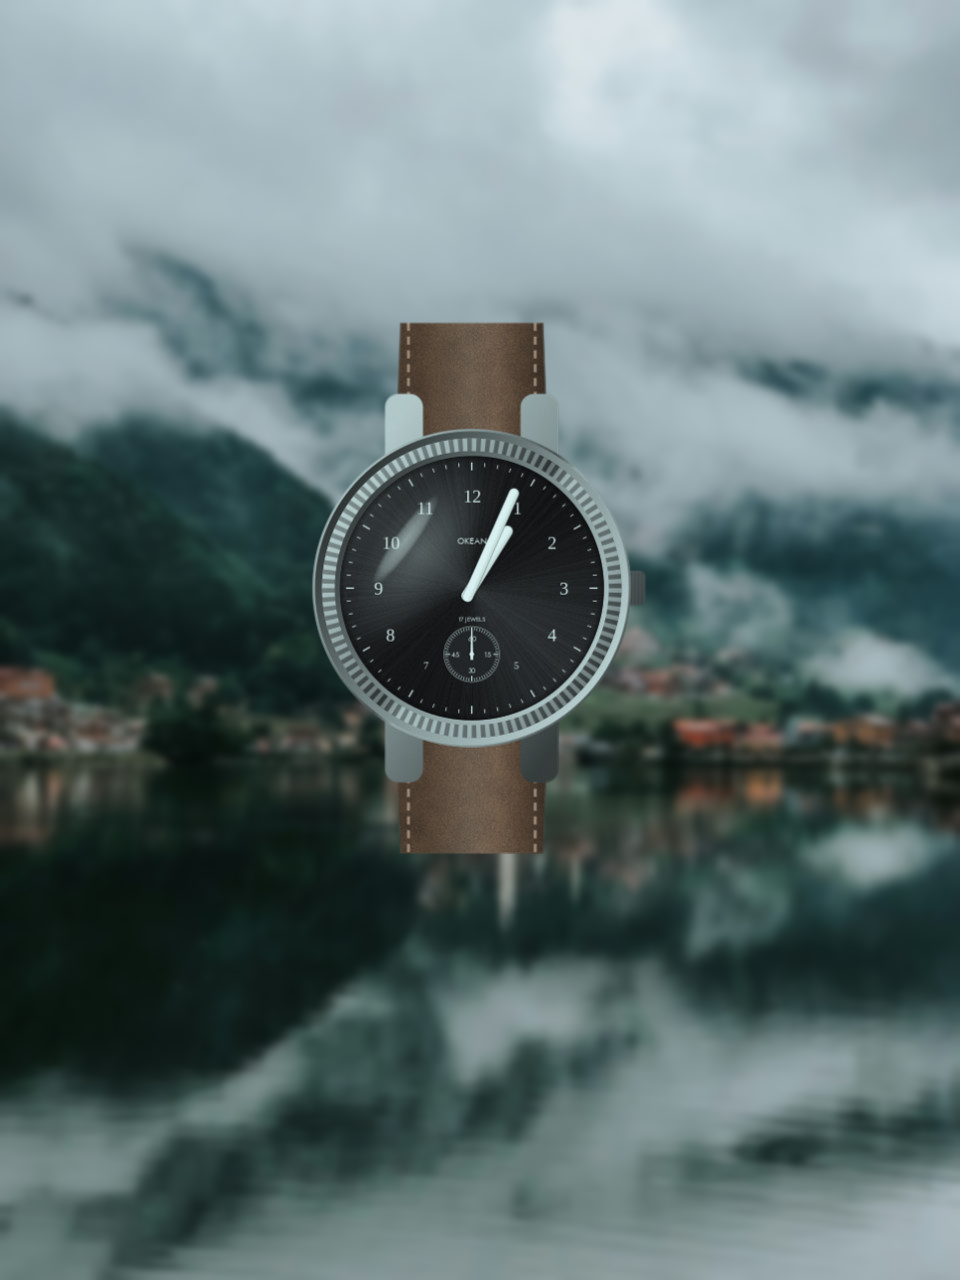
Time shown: **1:04**
